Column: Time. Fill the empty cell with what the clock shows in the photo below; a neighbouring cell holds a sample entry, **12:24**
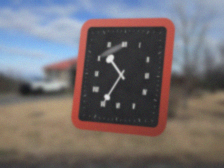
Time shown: **10:35**
